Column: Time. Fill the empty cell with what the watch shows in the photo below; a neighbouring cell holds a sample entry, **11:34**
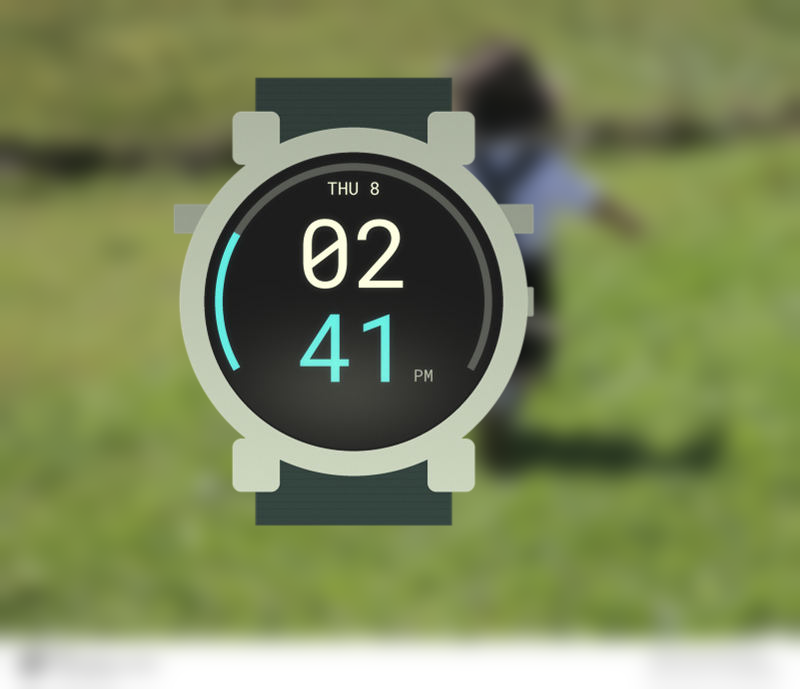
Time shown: **2:41**
